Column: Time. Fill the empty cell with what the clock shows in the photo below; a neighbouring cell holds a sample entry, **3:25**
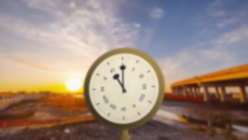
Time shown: **11:00**
